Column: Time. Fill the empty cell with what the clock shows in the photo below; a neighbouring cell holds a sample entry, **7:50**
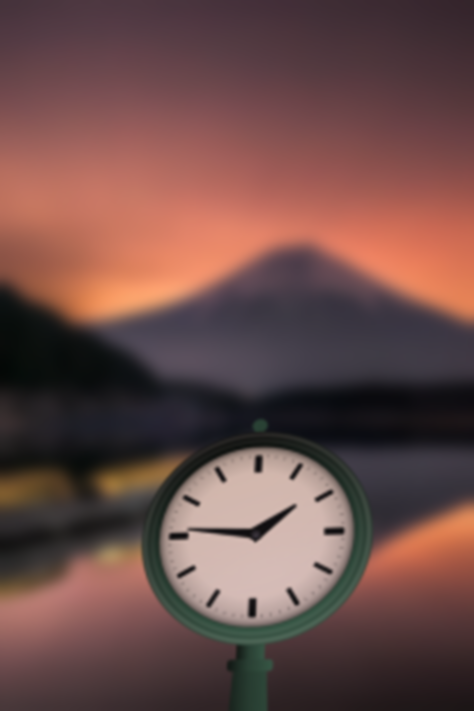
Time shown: **1:46**
